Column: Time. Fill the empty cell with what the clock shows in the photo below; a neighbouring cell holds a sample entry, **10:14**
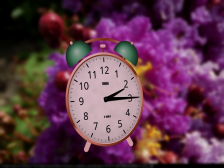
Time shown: **2:15**
